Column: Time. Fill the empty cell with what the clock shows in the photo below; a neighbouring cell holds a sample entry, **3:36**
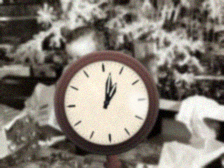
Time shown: **1:02**
